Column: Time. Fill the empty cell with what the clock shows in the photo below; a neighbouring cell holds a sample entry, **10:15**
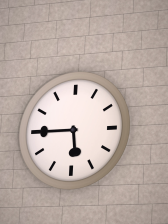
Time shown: **5:45**
